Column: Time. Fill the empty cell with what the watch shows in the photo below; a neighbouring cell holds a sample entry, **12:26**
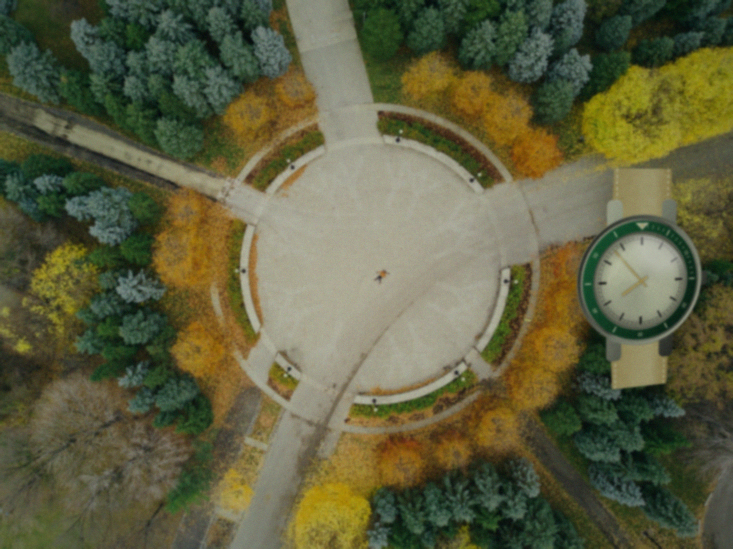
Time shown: **7:53**
